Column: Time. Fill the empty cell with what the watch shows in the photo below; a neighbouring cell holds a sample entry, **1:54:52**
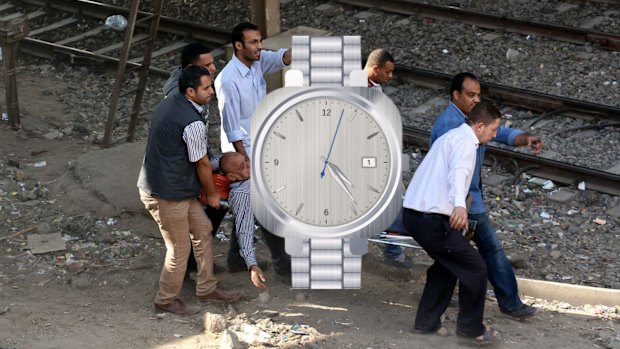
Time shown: **4:24:03**
